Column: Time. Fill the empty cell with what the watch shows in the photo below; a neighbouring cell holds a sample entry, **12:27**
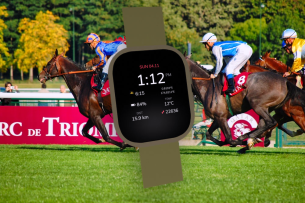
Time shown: **1:12**
